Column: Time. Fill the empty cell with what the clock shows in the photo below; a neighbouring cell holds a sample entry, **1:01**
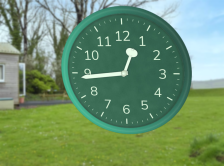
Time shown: **12:44**
